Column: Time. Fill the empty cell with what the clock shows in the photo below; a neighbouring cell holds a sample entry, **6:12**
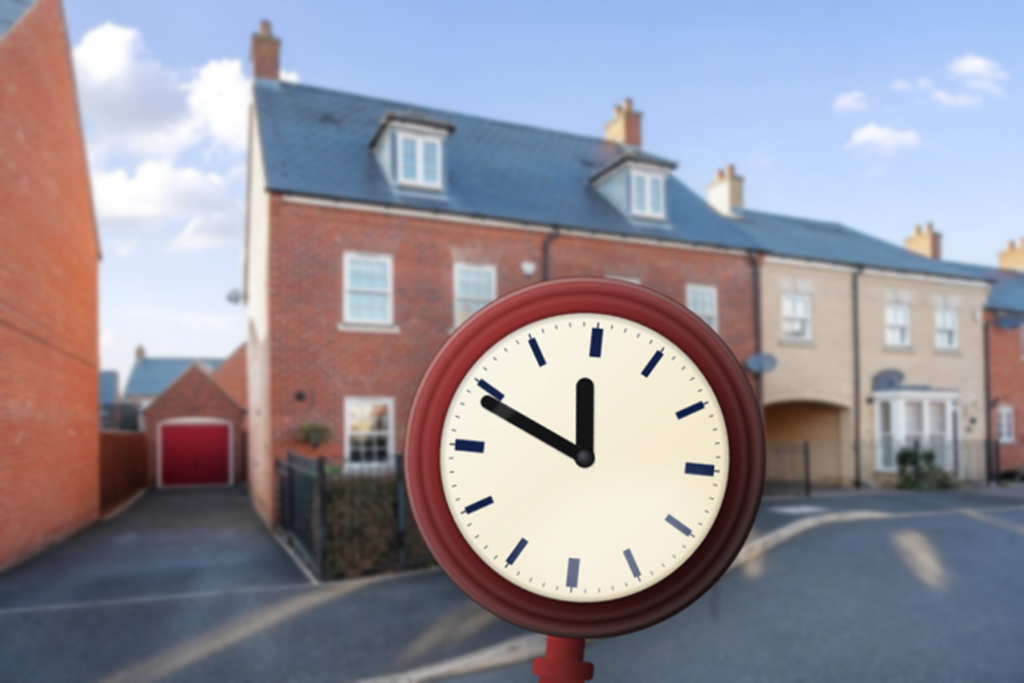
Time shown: **11:49**
